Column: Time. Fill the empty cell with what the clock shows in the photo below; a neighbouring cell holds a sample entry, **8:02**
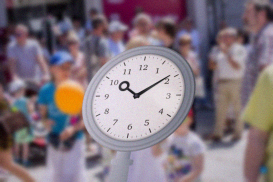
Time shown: **10:09**
